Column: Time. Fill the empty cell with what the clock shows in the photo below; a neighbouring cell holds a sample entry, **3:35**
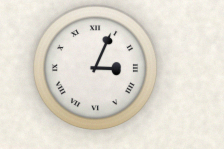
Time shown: **3:04**
